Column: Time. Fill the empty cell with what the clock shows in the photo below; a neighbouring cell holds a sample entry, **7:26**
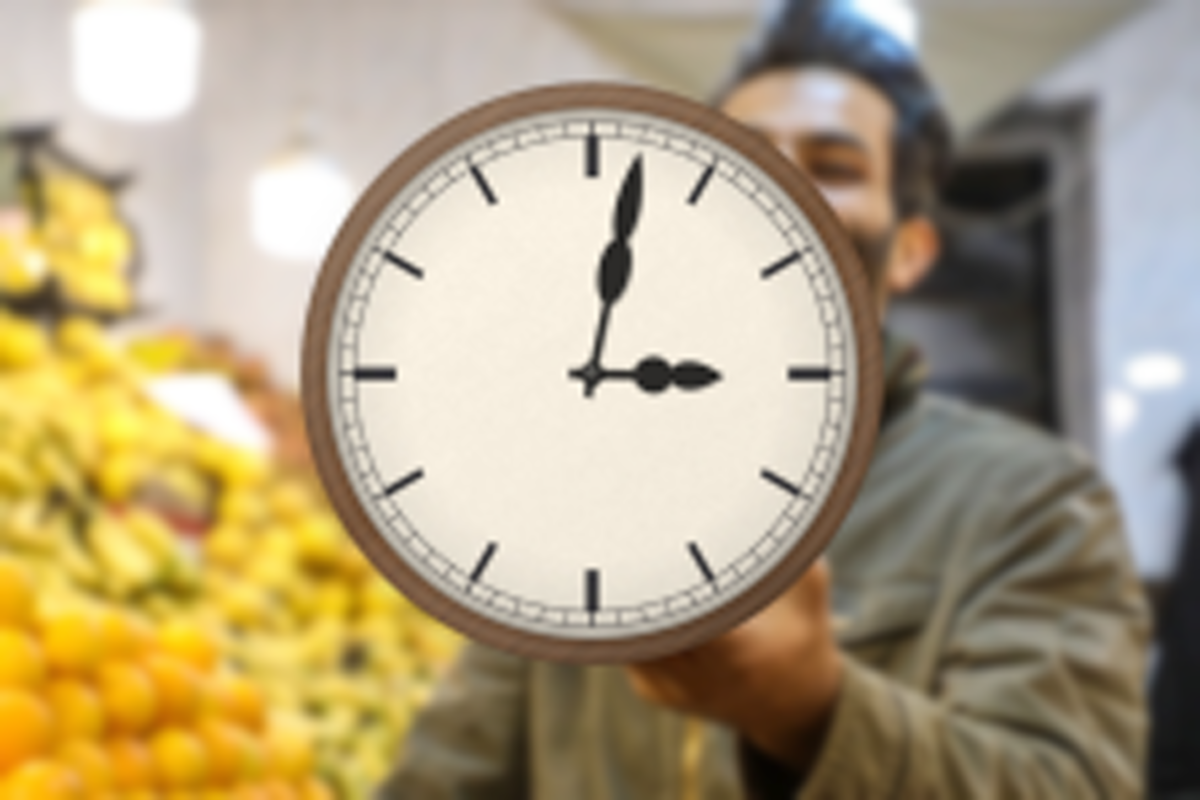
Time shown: **3:02**
